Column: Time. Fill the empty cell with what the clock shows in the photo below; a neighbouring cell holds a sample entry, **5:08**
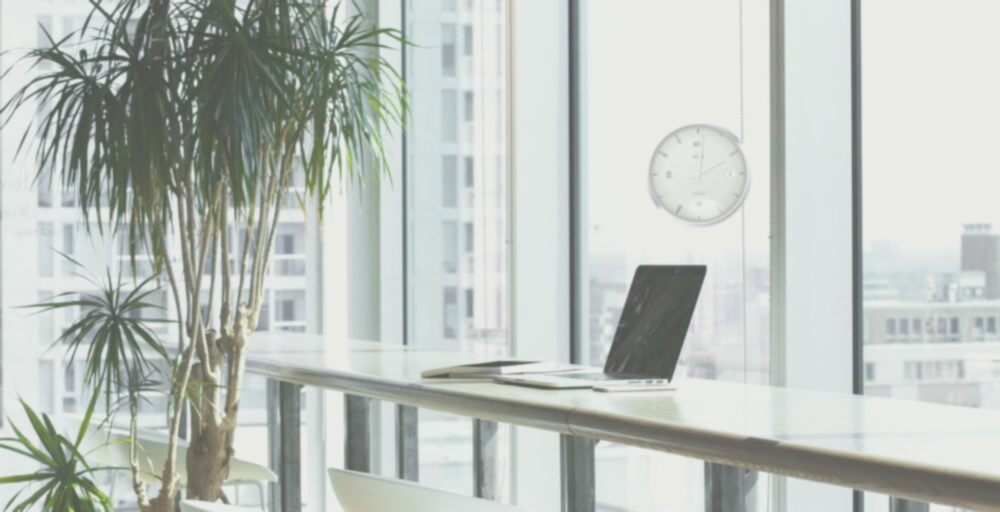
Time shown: **2:01**
